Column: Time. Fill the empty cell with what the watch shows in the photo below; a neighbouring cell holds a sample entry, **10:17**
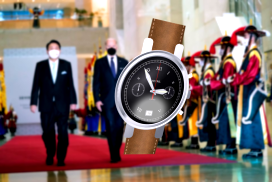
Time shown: **2:54**
